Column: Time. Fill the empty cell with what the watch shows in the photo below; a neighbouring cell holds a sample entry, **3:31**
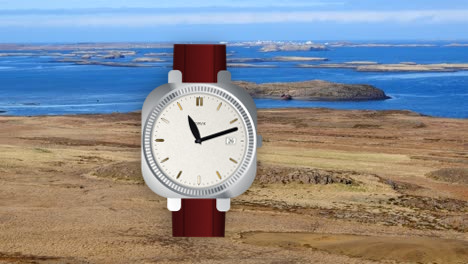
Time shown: **11:12**
